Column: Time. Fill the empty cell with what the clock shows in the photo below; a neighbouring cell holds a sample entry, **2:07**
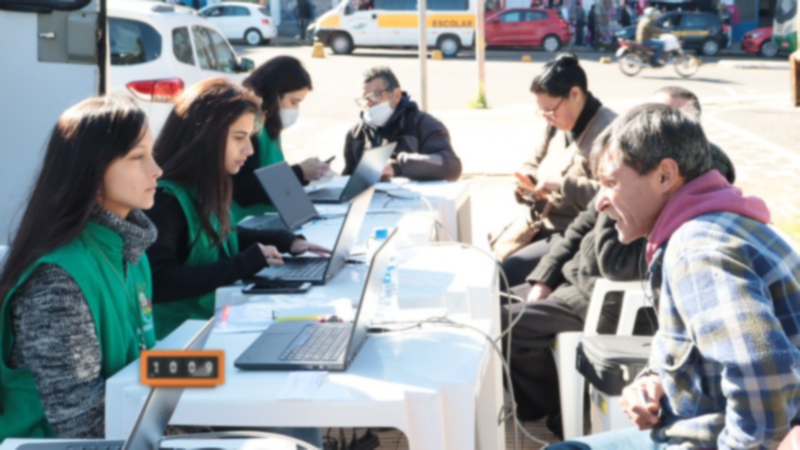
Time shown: **10:09**
